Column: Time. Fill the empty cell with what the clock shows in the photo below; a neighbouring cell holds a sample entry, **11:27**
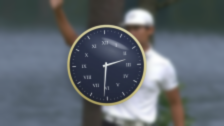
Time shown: **2:31**
